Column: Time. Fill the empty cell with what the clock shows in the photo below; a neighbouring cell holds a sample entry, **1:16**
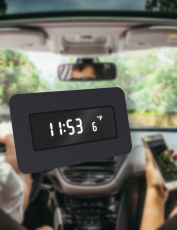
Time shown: **11:53**
